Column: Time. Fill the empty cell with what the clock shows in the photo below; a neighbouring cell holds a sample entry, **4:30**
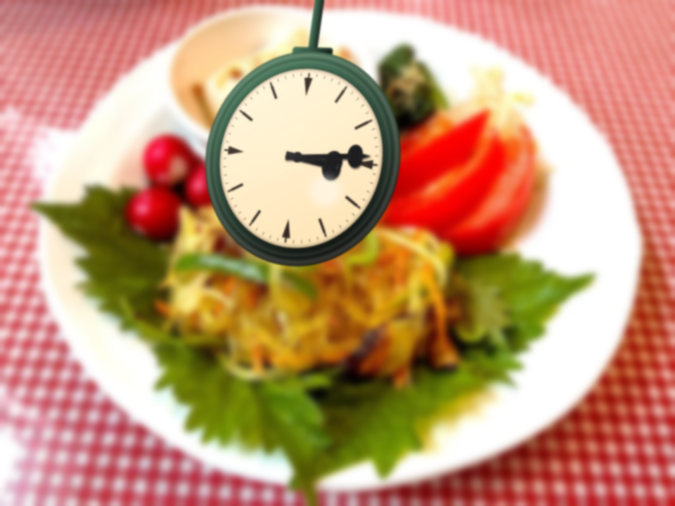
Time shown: **3:14**
